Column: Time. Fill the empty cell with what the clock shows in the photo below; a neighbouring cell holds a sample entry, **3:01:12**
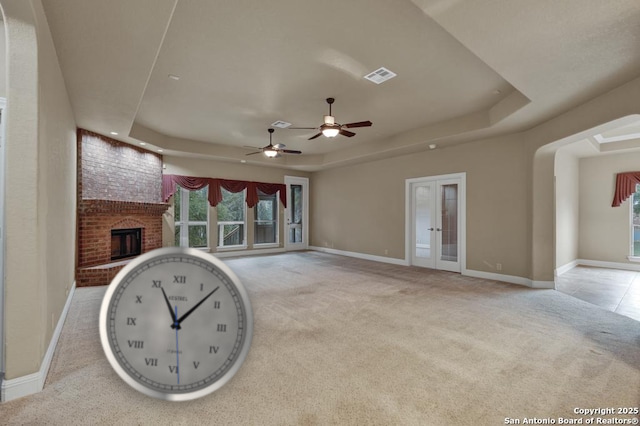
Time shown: **11:07:29**
